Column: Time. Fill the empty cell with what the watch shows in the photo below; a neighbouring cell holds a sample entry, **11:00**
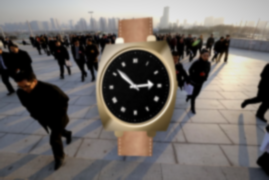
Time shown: **2:52**
